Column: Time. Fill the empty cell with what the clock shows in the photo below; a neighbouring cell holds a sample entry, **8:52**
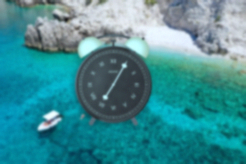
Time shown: **7:05**
